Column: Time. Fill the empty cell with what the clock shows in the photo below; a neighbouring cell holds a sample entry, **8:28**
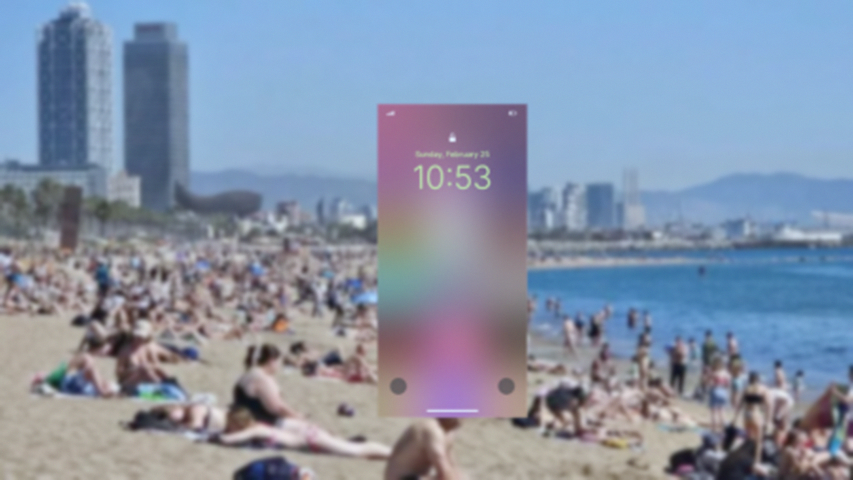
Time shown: **10:53**
